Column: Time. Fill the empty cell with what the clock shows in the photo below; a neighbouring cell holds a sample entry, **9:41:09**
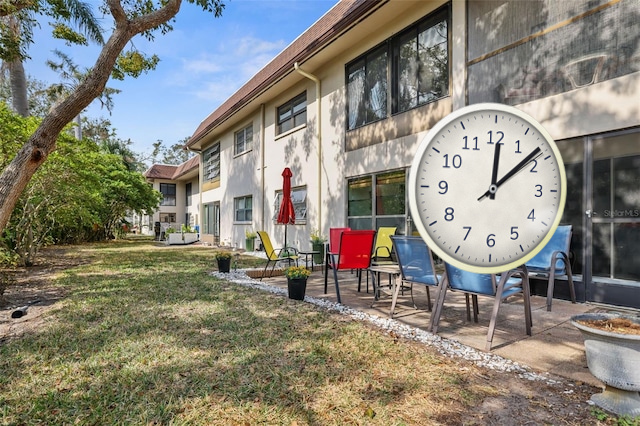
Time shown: **12:08:09**
